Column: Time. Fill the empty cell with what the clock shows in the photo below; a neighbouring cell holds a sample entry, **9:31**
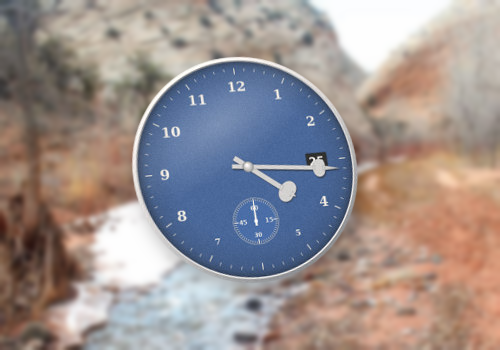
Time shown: **4:16**
